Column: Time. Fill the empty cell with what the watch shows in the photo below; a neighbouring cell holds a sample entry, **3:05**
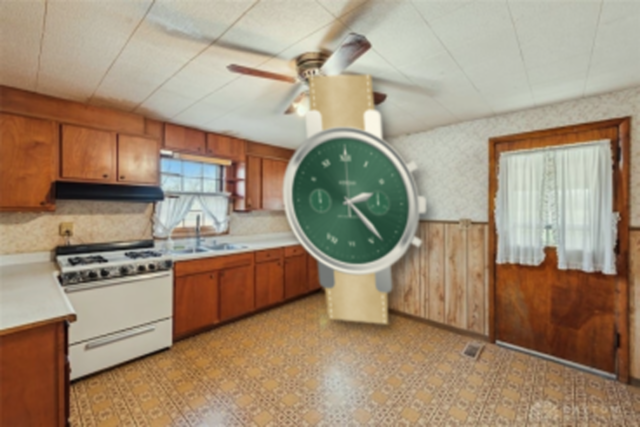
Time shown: **2:23**
